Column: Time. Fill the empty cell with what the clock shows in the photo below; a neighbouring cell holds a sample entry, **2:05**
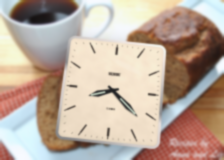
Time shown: **8:22**
